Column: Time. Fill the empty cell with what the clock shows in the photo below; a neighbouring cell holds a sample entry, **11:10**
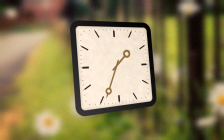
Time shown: **1:34**
